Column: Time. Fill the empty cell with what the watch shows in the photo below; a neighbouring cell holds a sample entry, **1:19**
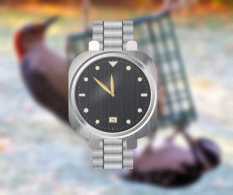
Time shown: **11:52**
